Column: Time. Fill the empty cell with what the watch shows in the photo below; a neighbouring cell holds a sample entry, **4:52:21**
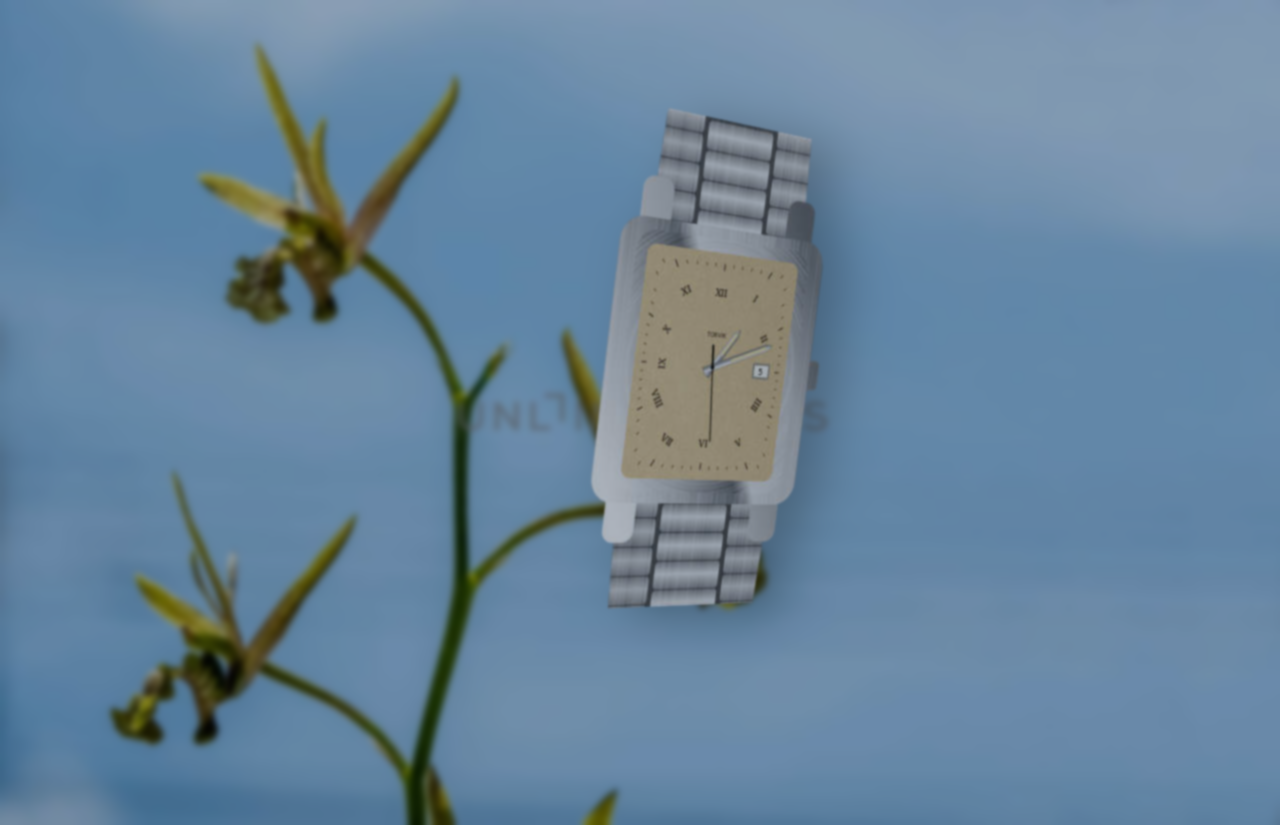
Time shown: **1:11:29**
